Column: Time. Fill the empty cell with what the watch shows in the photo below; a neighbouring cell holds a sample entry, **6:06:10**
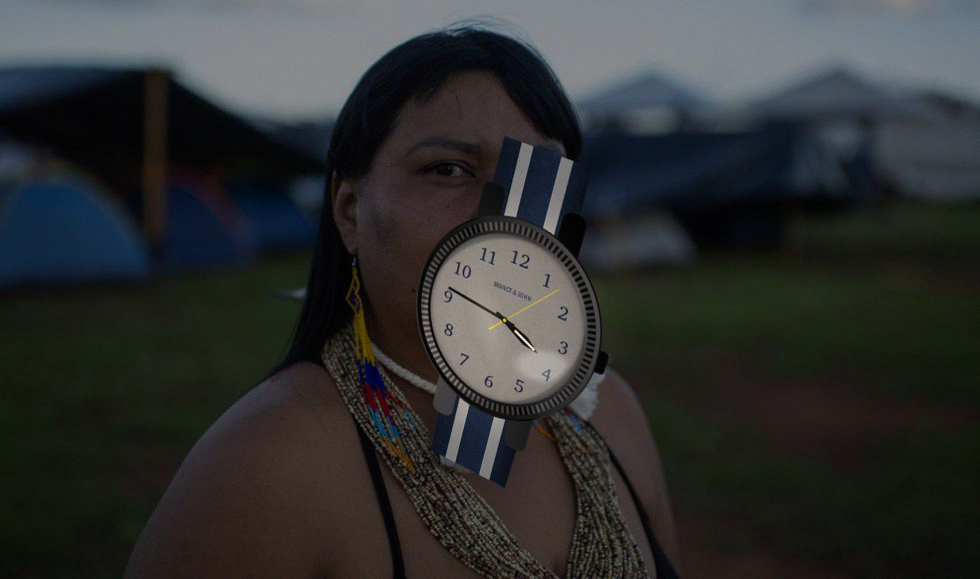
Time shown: **3:46:07**
